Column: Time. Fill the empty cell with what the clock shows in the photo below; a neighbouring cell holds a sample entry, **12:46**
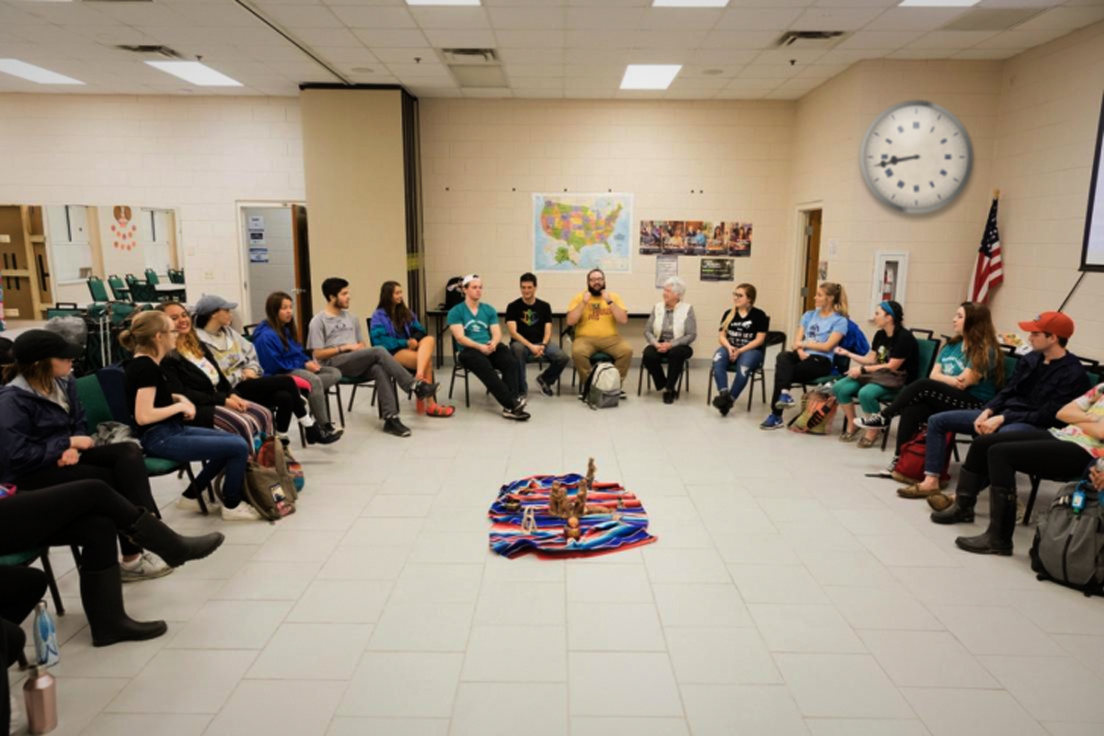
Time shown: **8:43**
